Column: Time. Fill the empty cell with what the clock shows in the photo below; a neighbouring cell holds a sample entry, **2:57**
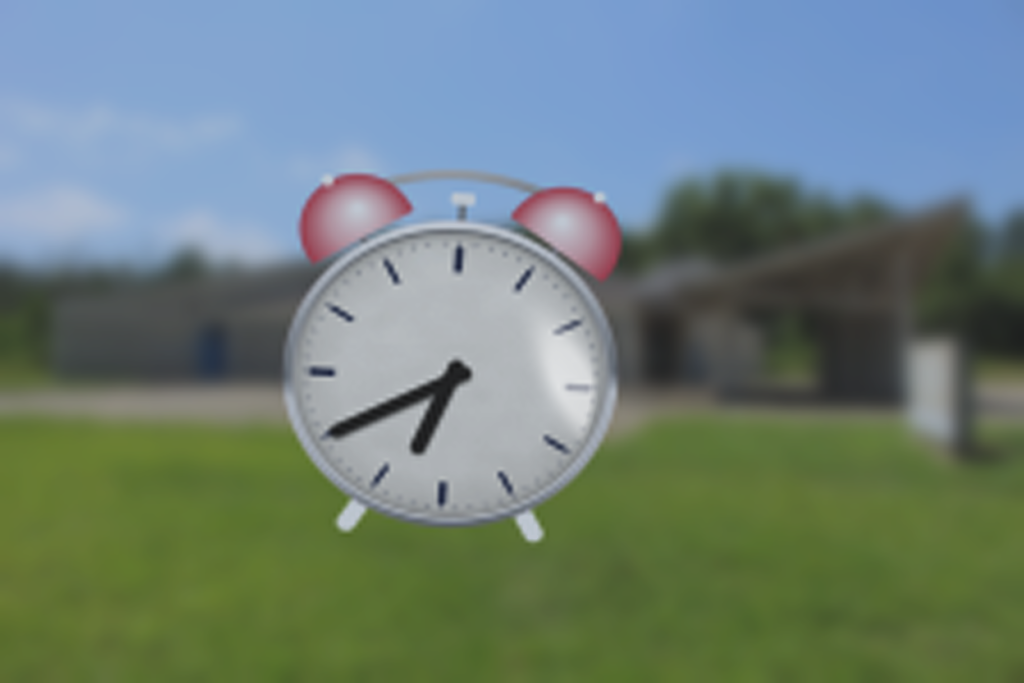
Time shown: **6:40**
